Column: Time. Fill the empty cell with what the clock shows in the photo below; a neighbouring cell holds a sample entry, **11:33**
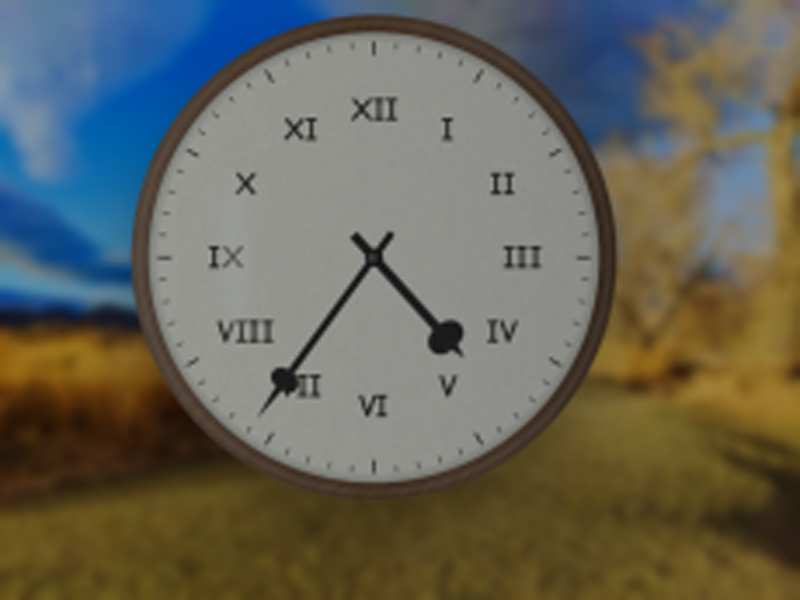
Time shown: **4:36**
